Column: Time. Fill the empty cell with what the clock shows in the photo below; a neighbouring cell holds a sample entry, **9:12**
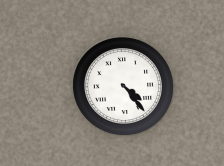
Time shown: **4:24**
